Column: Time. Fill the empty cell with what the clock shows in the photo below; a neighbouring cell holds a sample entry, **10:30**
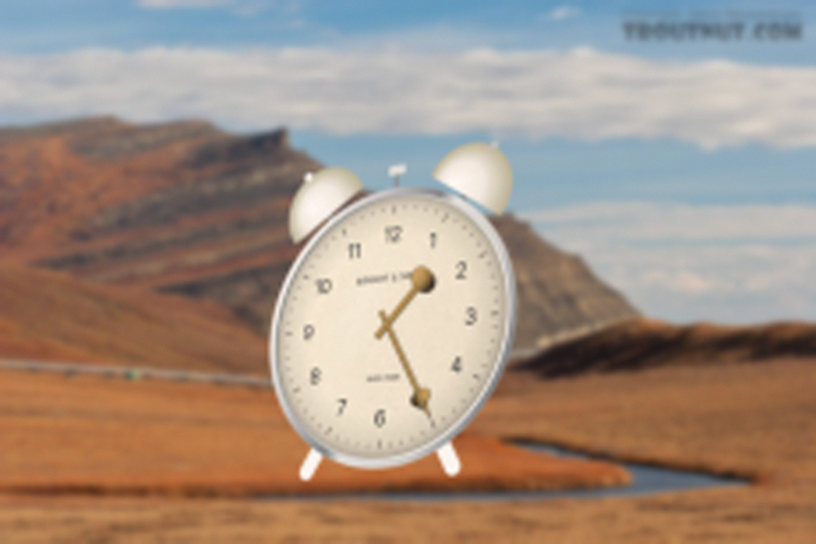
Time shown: **1:25**
